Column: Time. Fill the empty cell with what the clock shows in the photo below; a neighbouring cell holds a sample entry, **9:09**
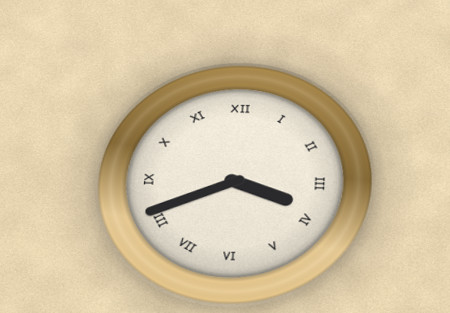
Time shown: **3:41**
